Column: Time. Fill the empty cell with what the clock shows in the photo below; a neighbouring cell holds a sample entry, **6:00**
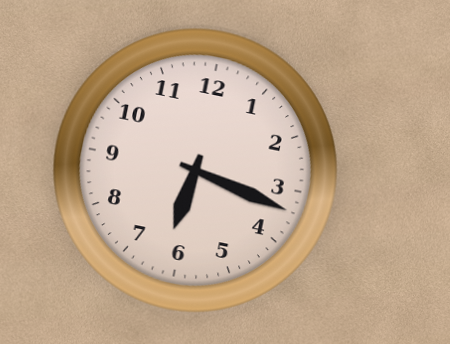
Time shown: **6:17**
